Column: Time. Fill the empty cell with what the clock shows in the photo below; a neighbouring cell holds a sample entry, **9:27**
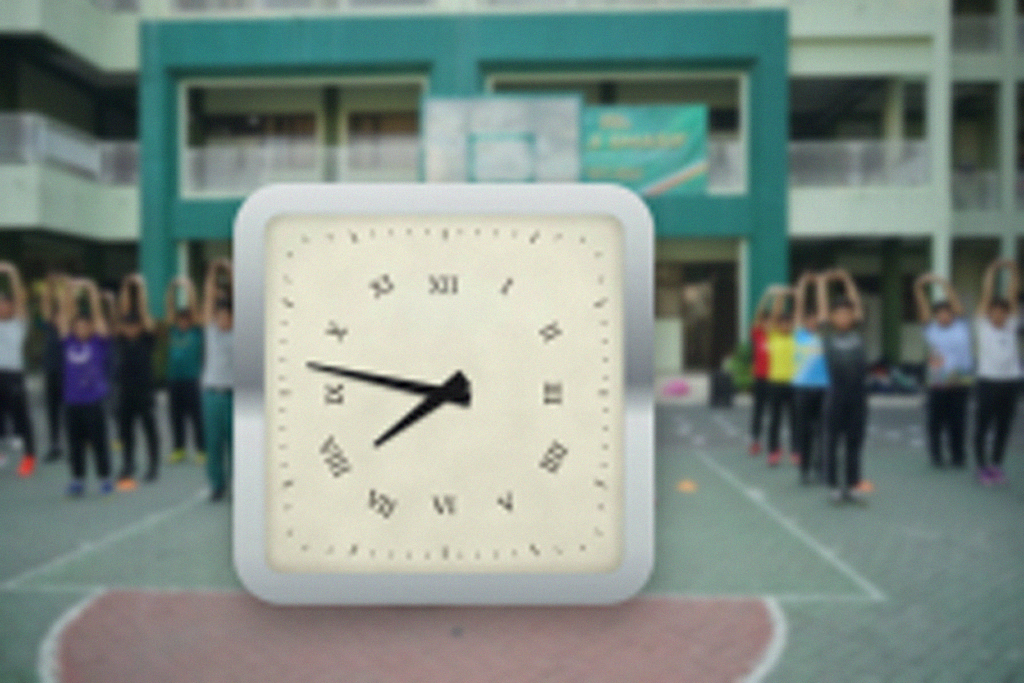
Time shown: **7:47**
